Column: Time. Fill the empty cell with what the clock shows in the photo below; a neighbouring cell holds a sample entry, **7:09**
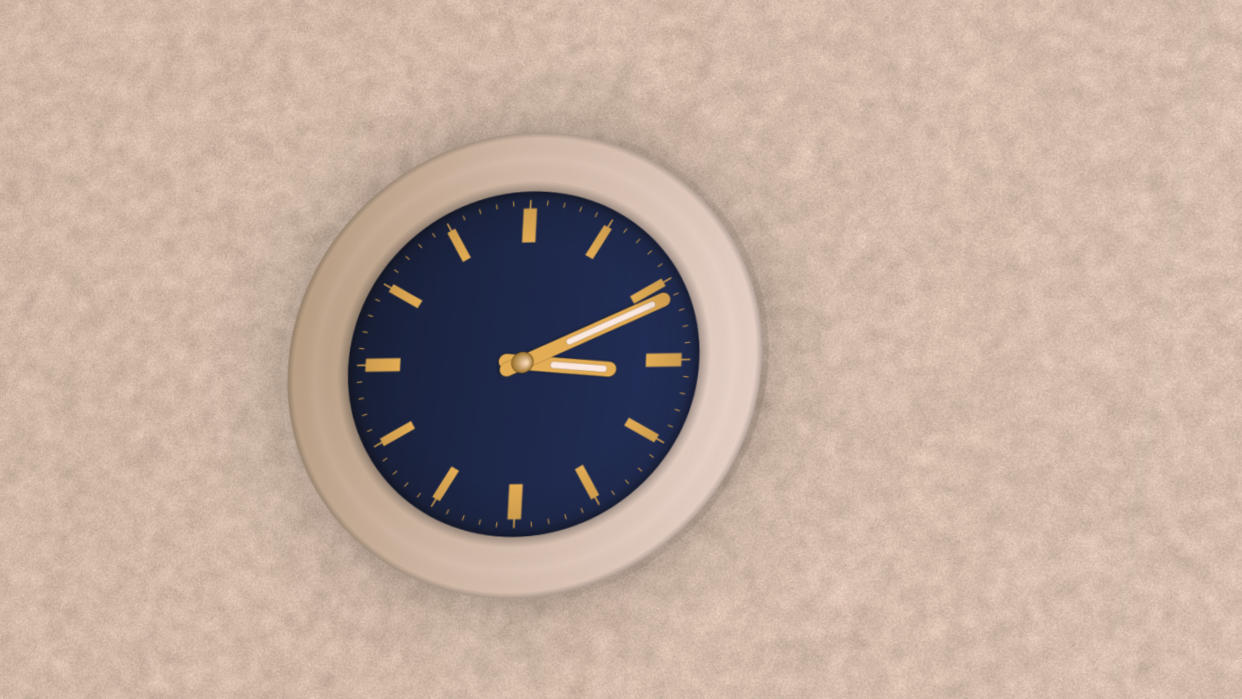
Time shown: **3:11**
